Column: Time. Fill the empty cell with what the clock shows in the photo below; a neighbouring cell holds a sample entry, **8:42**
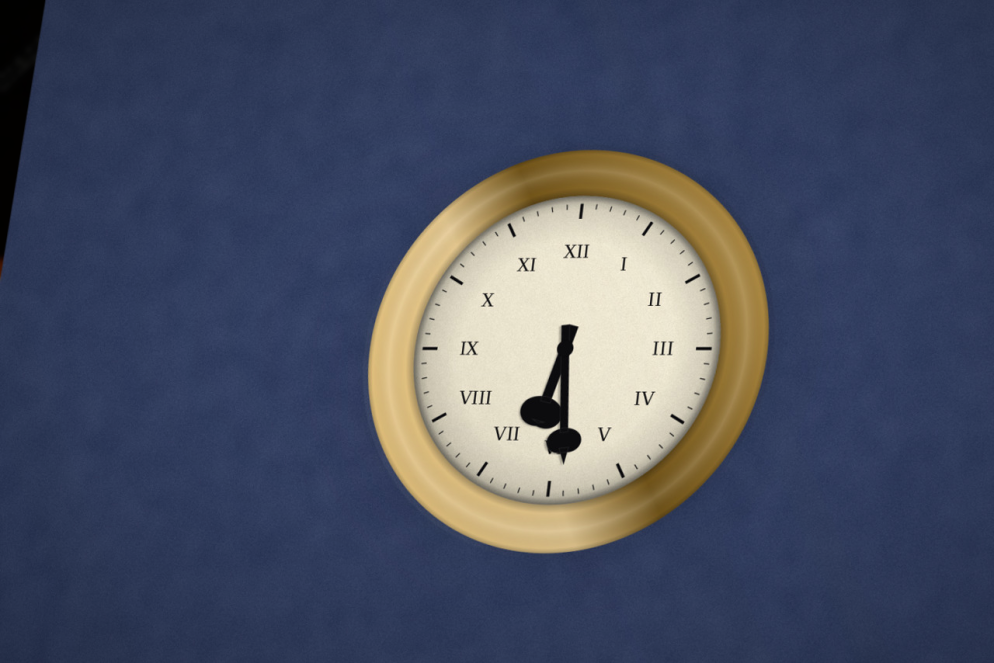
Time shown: **6:29**
